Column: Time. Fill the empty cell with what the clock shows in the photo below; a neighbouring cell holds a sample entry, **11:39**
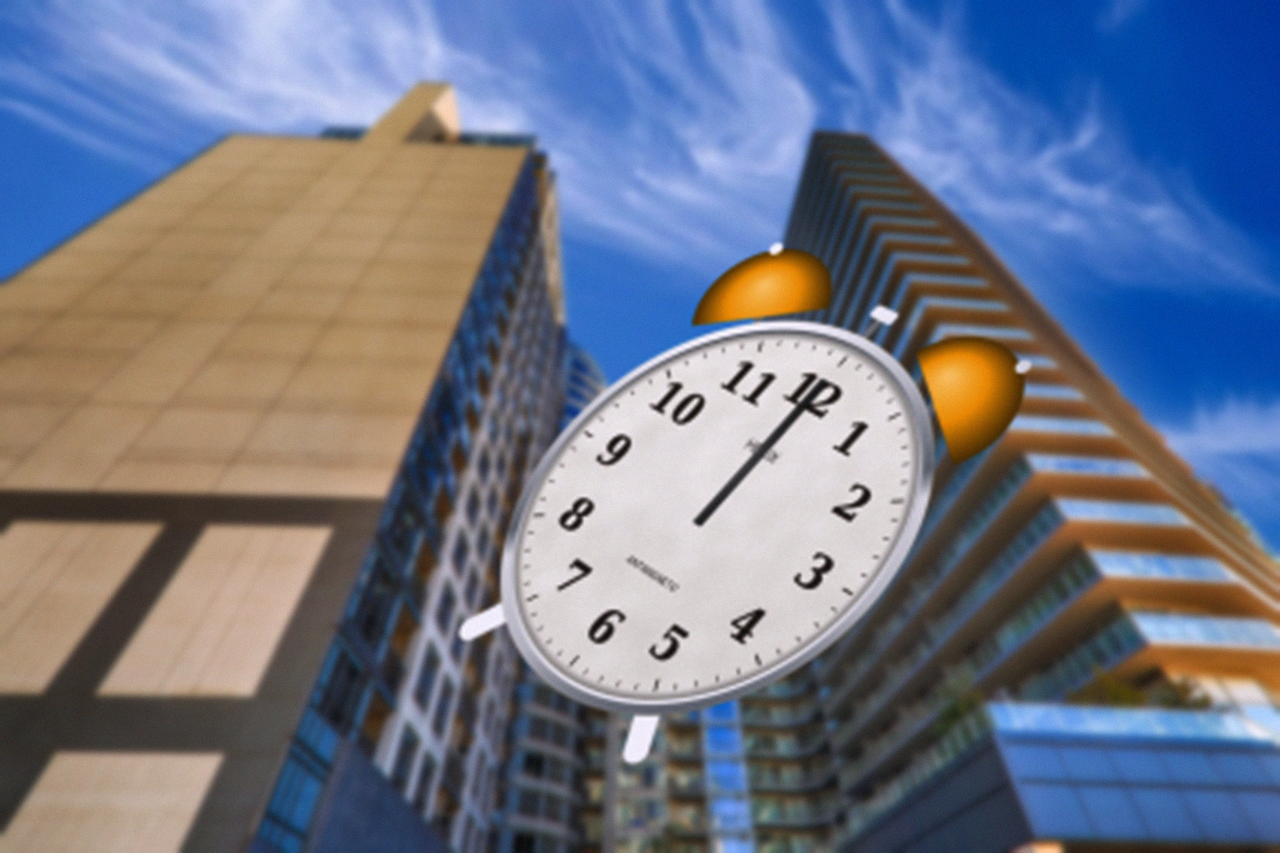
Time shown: **12:00**
